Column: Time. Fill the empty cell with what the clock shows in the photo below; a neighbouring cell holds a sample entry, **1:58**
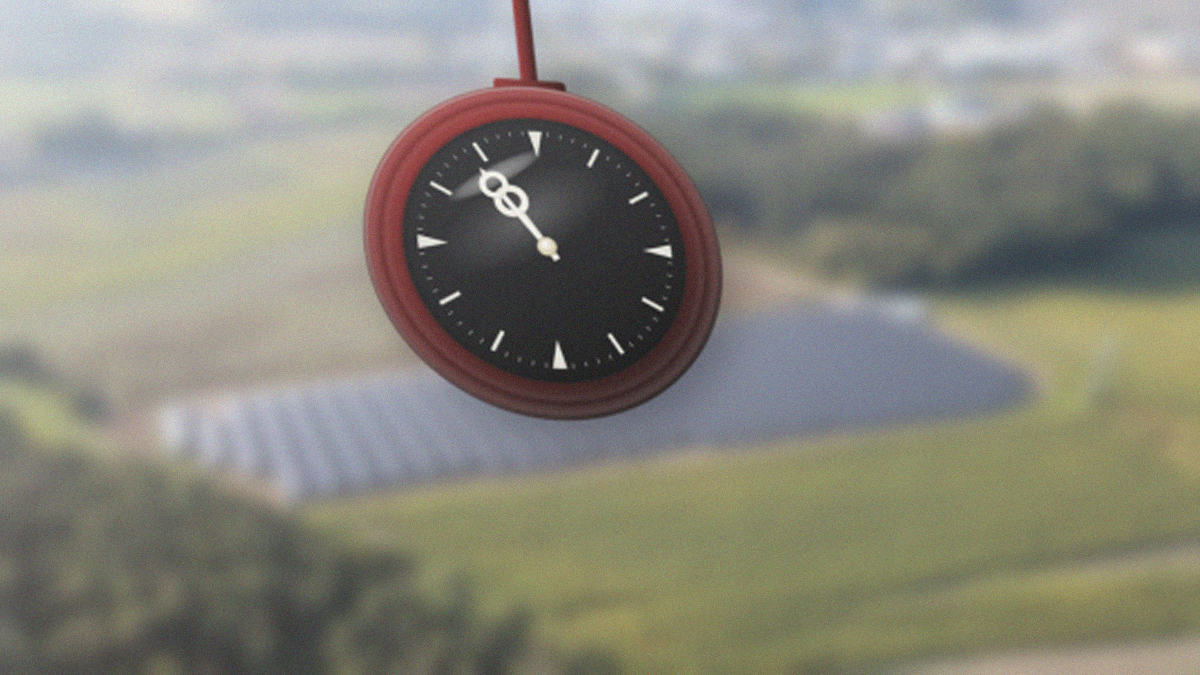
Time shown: **10:54**
